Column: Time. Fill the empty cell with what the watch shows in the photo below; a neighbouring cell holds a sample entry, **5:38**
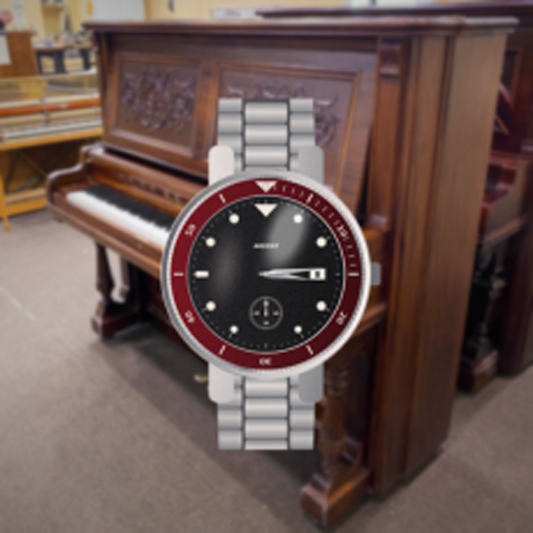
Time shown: **3:14**
